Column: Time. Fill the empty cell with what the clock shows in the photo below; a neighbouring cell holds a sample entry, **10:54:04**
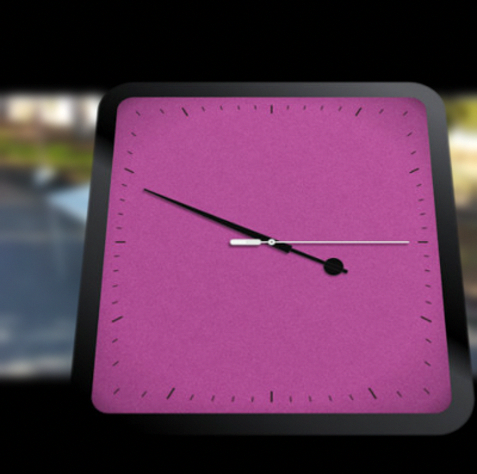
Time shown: **3:49:15**
